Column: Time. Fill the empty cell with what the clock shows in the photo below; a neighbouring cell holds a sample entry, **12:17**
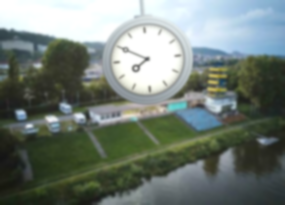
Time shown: **7:50**
